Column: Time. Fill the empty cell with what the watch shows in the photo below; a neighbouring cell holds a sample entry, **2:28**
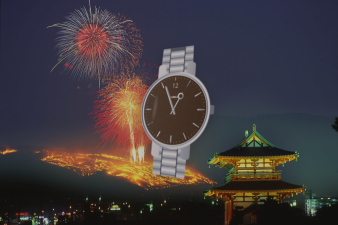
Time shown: **12:56**
